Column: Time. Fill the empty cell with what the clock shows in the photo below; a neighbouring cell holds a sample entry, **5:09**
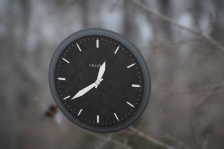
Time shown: **12:39**
